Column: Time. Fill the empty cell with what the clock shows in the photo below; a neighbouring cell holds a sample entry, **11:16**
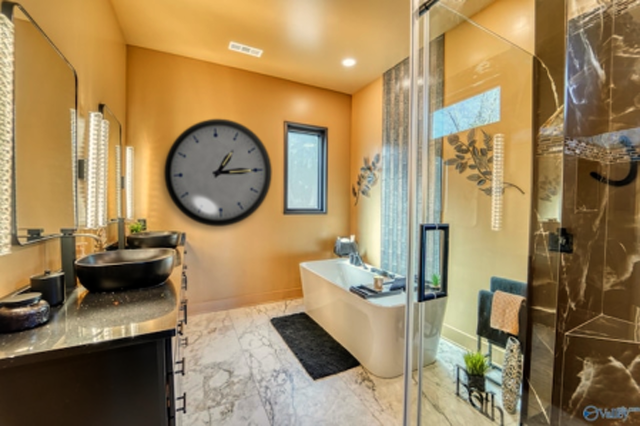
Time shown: **1:15**
